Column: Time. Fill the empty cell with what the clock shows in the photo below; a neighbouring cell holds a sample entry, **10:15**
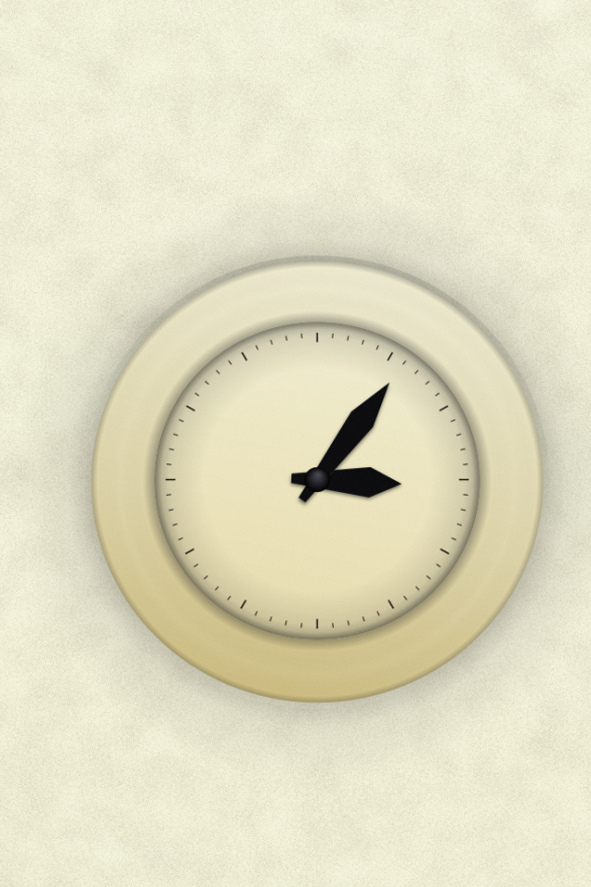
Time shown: **3:06**
